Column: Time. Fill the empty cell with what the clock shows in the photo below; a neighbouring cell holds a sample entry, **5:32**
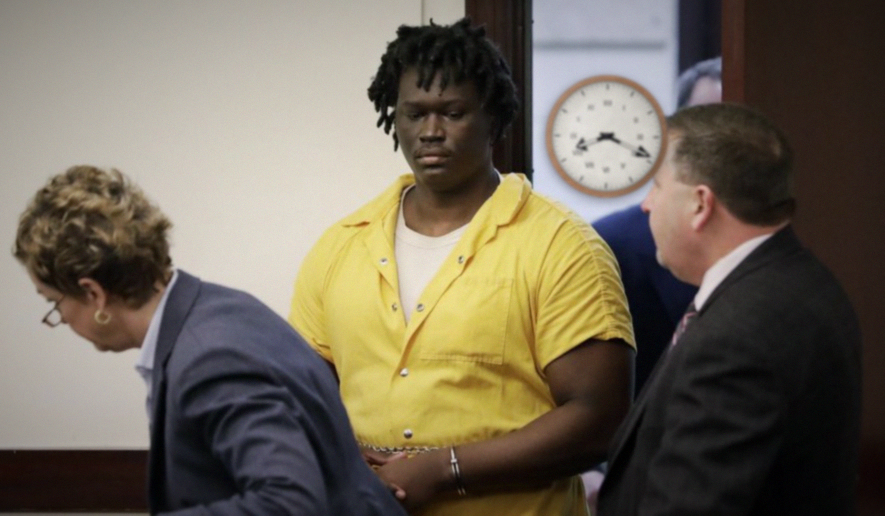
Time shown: **8:19**
